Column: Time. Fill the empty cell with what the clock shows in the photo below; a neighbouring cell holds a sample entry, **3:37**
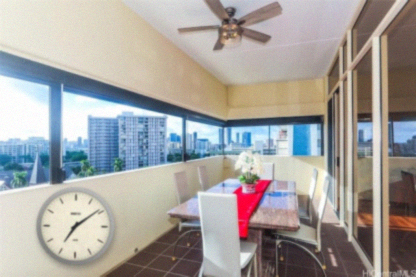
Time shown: **7:09**
